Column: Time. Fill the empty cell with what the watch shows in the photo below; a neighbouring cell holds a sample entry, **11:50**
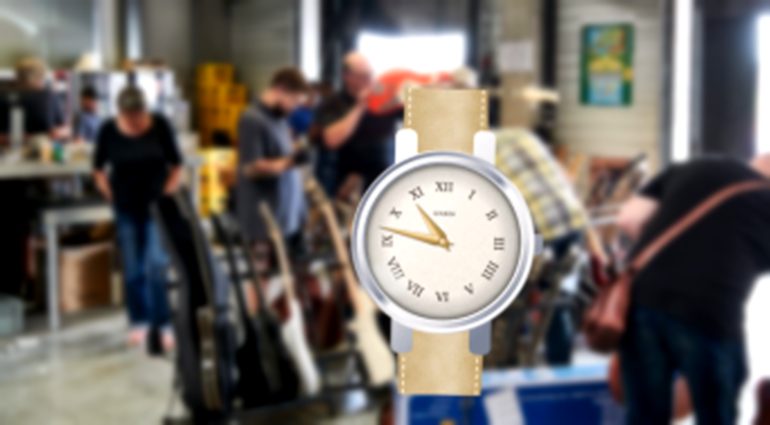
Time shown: **10:47**
